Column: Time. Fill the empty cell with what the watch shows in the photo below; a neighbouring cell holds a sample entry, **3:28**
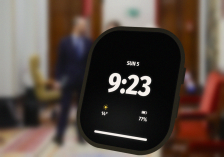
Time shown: **9:23**
